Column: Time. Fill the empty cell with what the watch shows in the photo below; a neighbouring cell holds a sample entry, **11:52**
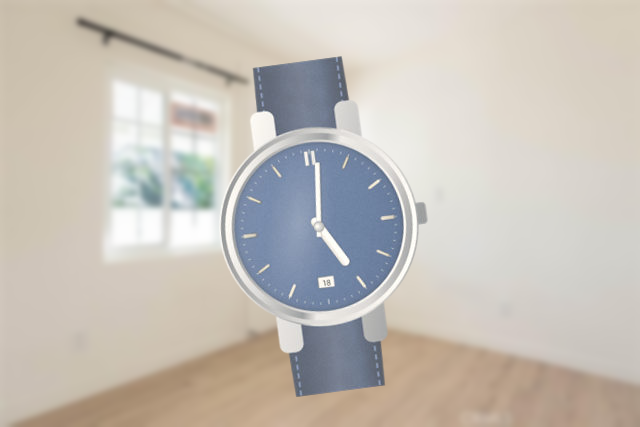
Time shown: **5:01**
